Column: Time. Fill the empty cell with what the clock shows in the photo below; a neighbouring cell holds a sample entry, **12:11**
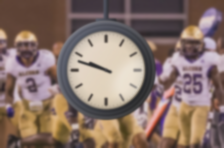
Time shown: **9:48**
